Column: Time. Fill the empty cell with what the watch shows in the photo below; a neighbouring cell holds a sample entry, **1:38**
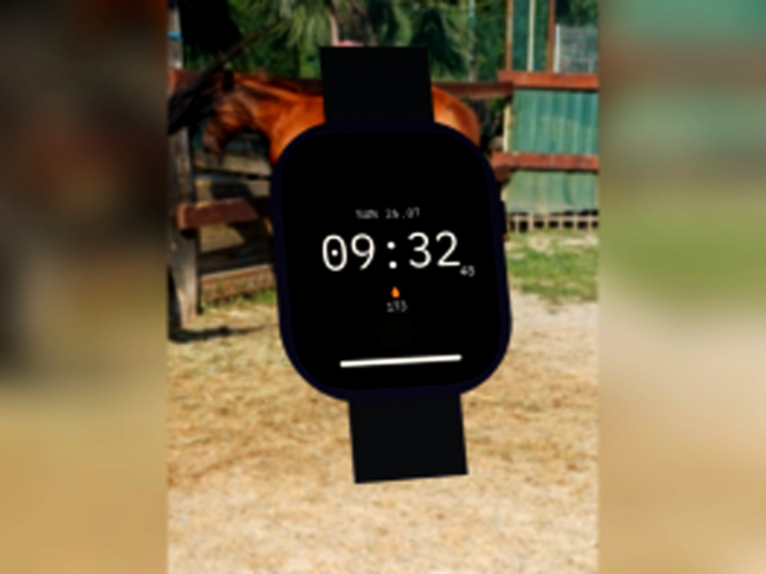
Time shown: **9:32**
